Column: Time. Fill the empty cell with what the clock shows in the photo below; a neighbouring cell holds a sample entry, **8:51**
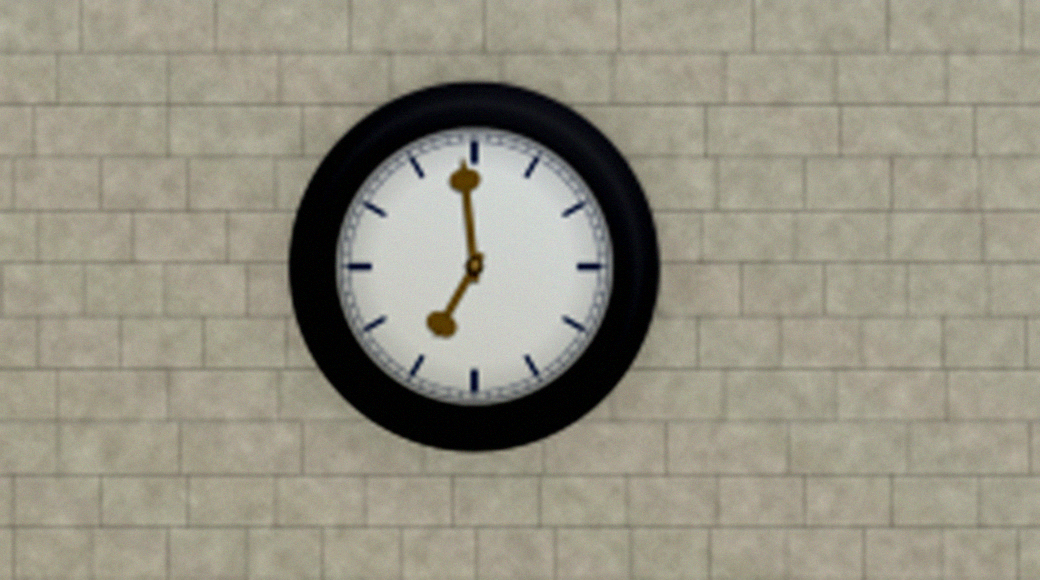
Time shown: **6:59**
